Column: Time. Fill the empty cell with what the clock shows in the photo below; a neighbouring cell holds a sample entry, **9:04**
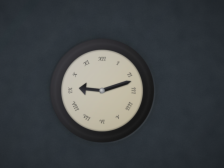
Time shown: **9:12**
